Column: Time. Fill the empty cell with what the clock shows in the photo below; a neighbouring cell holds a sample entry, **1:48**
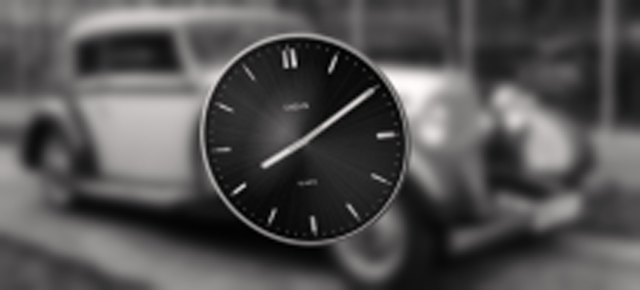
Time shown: **8:10**
